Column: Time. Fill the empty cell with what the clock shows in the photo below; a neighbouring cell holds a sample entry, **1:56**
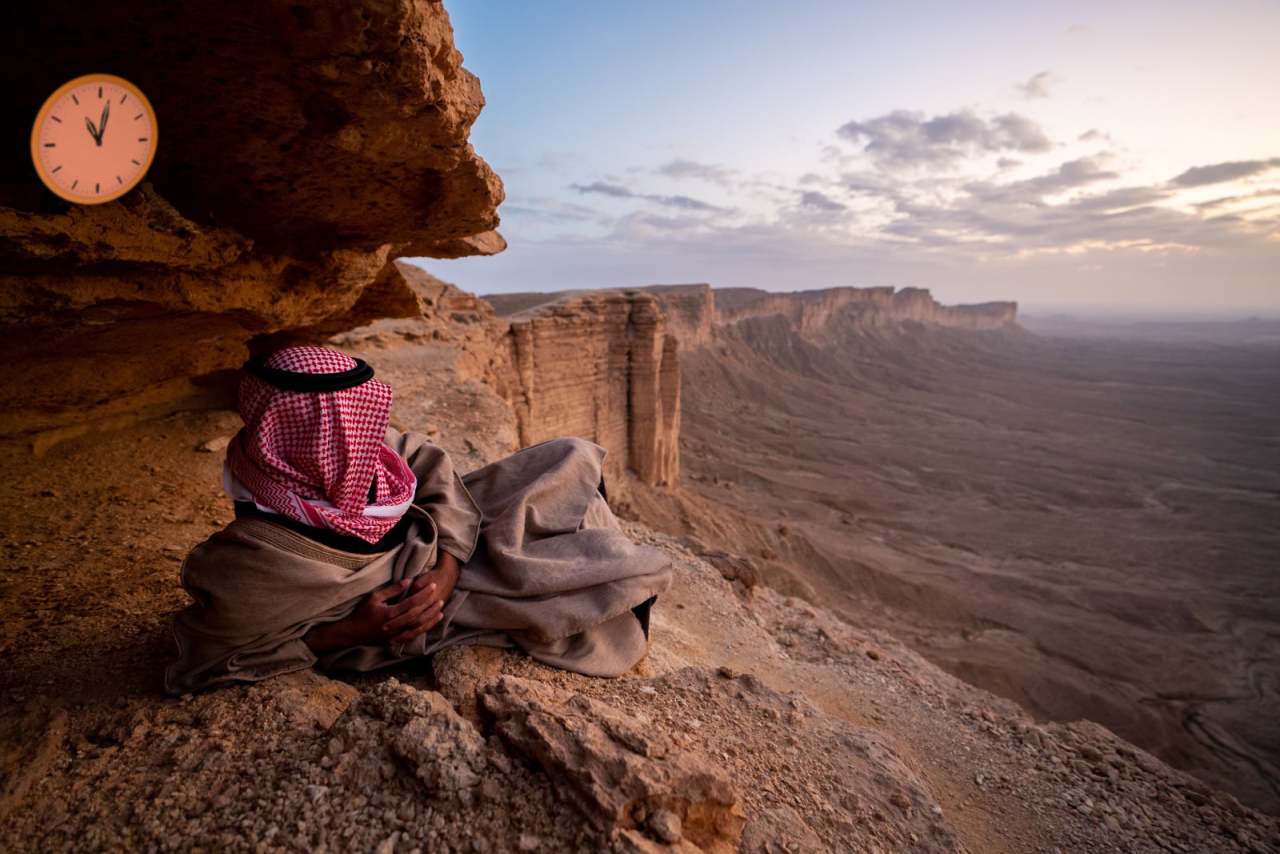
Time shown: **11:02**
